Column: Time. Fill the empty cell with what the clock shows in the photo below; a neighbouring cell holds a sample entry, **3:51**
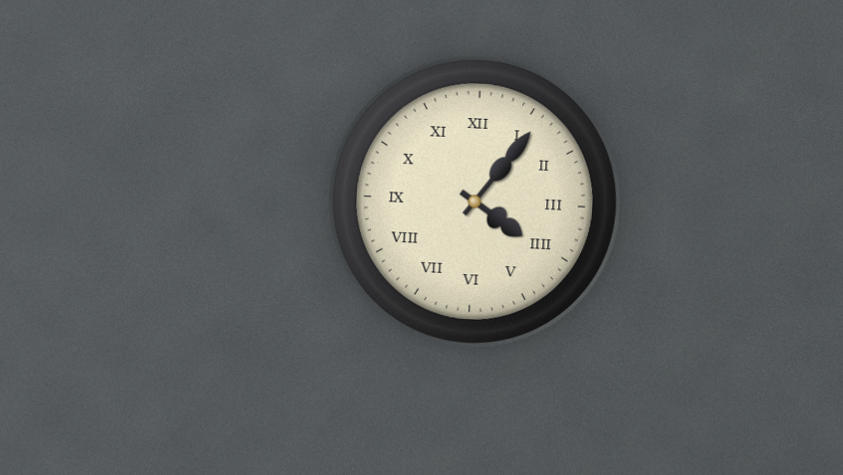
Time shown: **4:06**
